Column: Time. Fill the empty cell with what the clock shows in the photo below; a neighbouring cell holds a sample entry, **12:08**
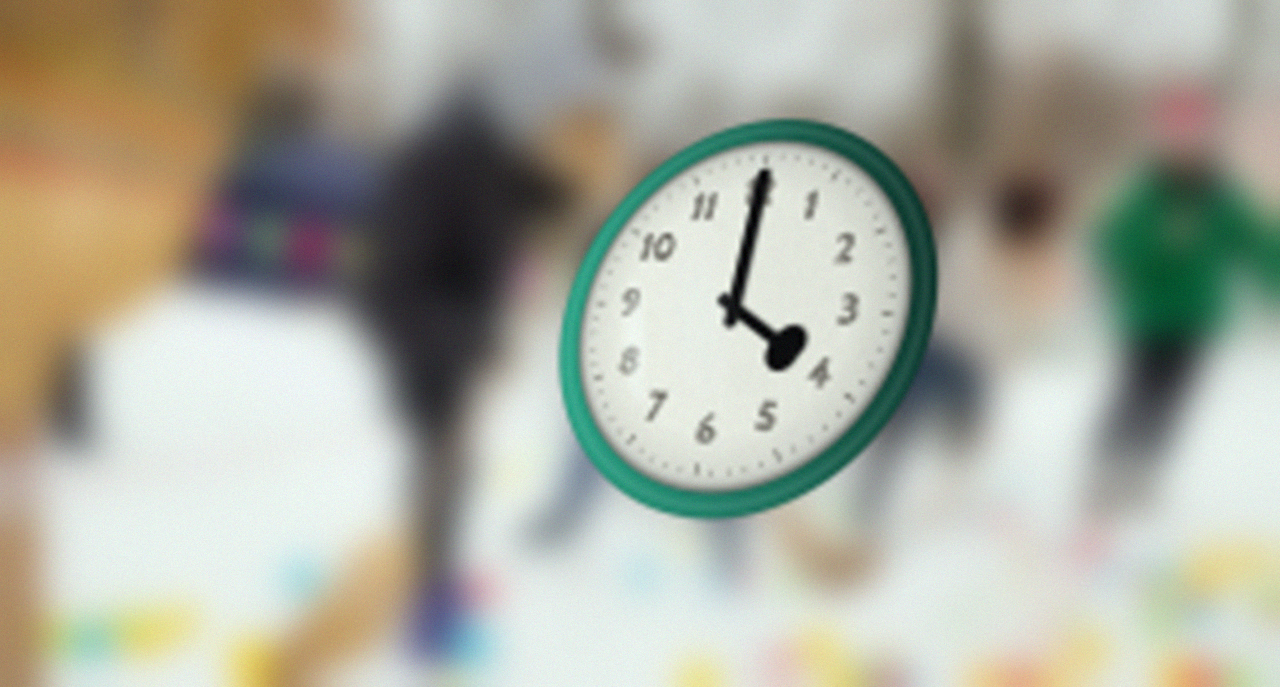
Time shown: **4:00**
